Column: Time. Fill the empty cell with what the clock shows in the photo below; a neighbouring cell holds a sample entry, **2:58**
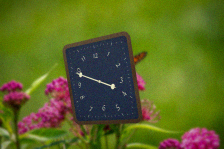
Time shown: **3:49**
